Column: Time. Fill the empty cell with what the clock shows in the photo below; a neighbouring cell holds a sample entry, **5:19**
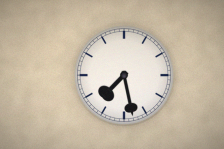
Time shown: **7:28**
